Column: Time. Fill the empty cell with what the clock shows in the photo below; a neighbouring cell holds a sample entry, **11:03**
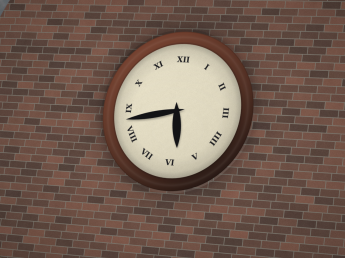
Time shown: **5:43**
